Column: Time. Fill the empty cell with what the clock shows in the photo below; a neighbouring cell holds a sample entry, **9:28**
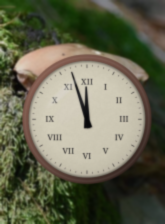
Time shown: **11:57**
